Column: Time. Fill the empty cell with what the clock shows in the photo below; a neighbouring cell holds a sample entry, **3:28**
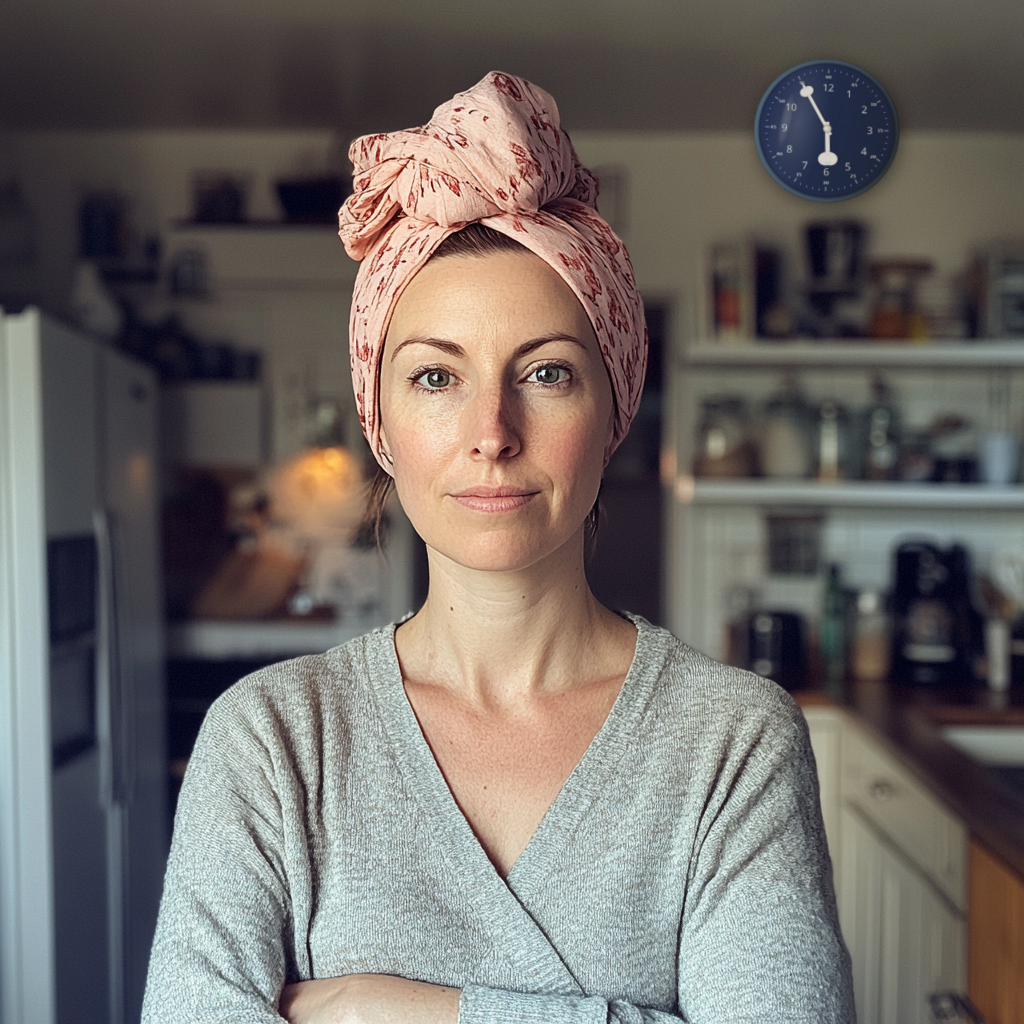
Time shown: **5:55**
